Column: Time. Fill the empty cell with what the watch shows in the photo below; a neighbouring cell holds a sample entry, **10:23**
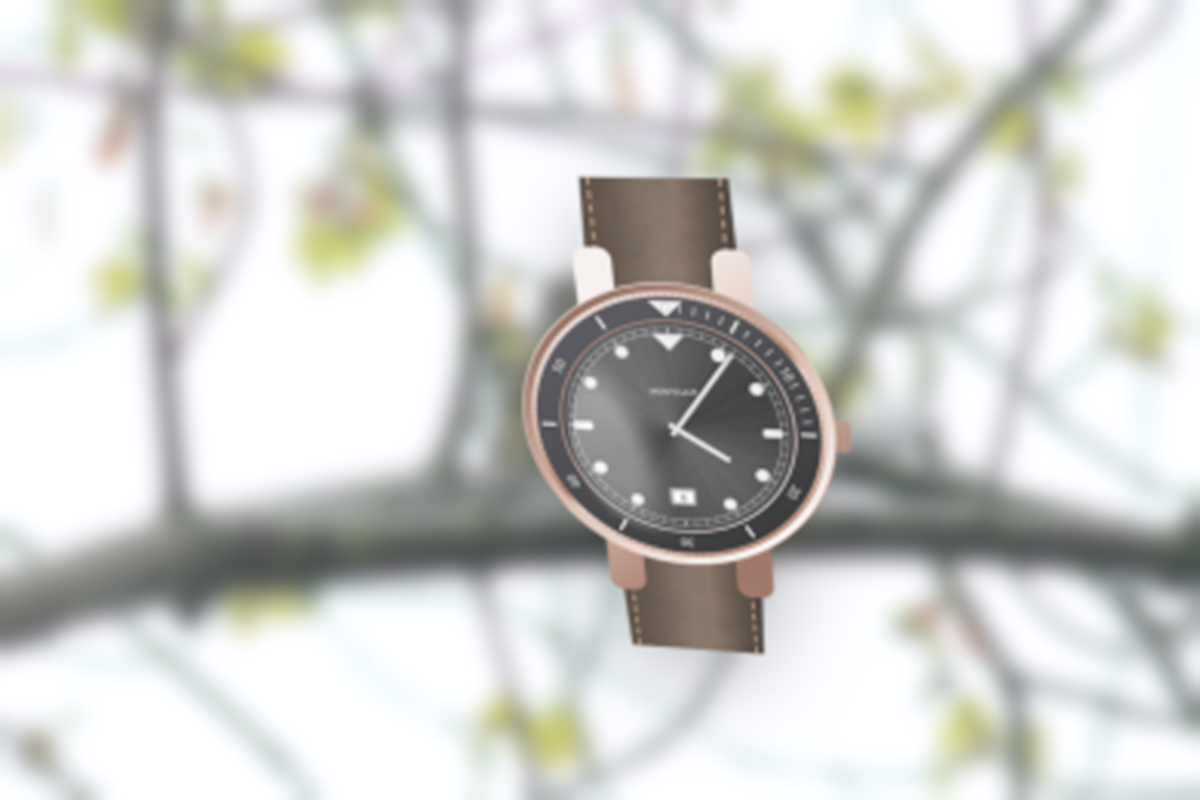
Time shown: **4:06**
